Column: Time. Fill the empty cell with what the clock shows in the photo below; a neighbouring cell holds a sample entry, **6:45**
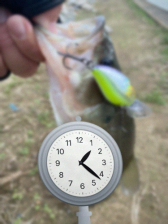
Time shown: **1:22**
